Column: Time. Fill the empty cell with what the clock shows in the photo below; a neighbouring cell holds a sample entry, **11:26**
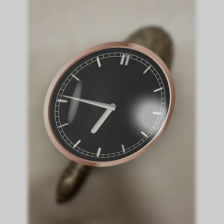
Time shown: **6:46**
